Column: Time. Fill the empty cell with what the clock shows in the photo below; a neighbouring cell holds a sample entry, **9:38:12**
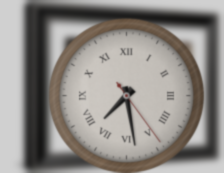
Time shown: **7:28:24**
